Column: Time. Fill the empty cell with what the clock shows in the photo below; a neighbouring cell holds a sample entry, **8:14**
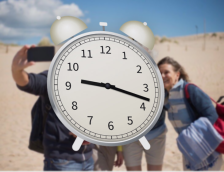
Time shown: **9:18**
